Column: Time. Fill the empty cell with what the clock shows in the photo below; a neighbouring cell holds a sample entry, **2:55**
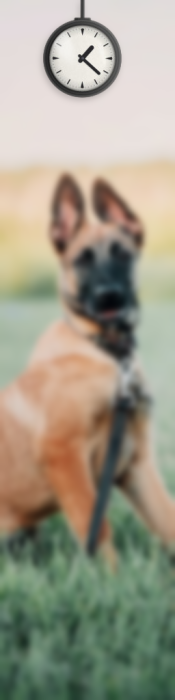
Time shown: **1:22**
